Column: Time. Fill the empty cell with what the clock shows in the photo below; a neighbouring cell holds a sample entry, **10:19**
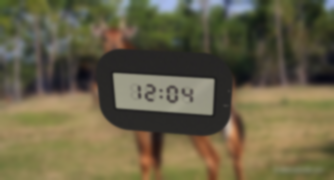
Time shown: **12:04**
